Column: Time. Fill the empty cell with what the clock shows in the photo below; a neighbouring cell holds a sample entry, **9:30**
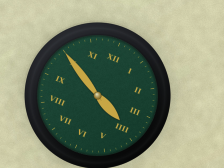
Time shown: **3:50**
